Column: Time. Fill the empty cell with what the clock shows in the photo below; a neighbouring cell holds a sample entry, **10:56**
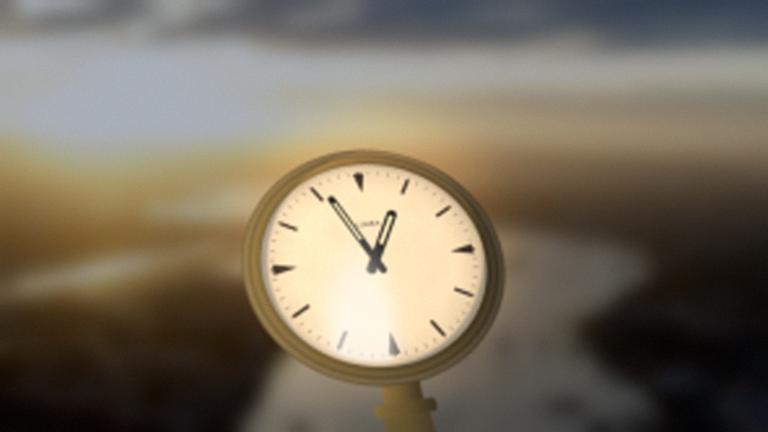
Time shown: **12:56**
